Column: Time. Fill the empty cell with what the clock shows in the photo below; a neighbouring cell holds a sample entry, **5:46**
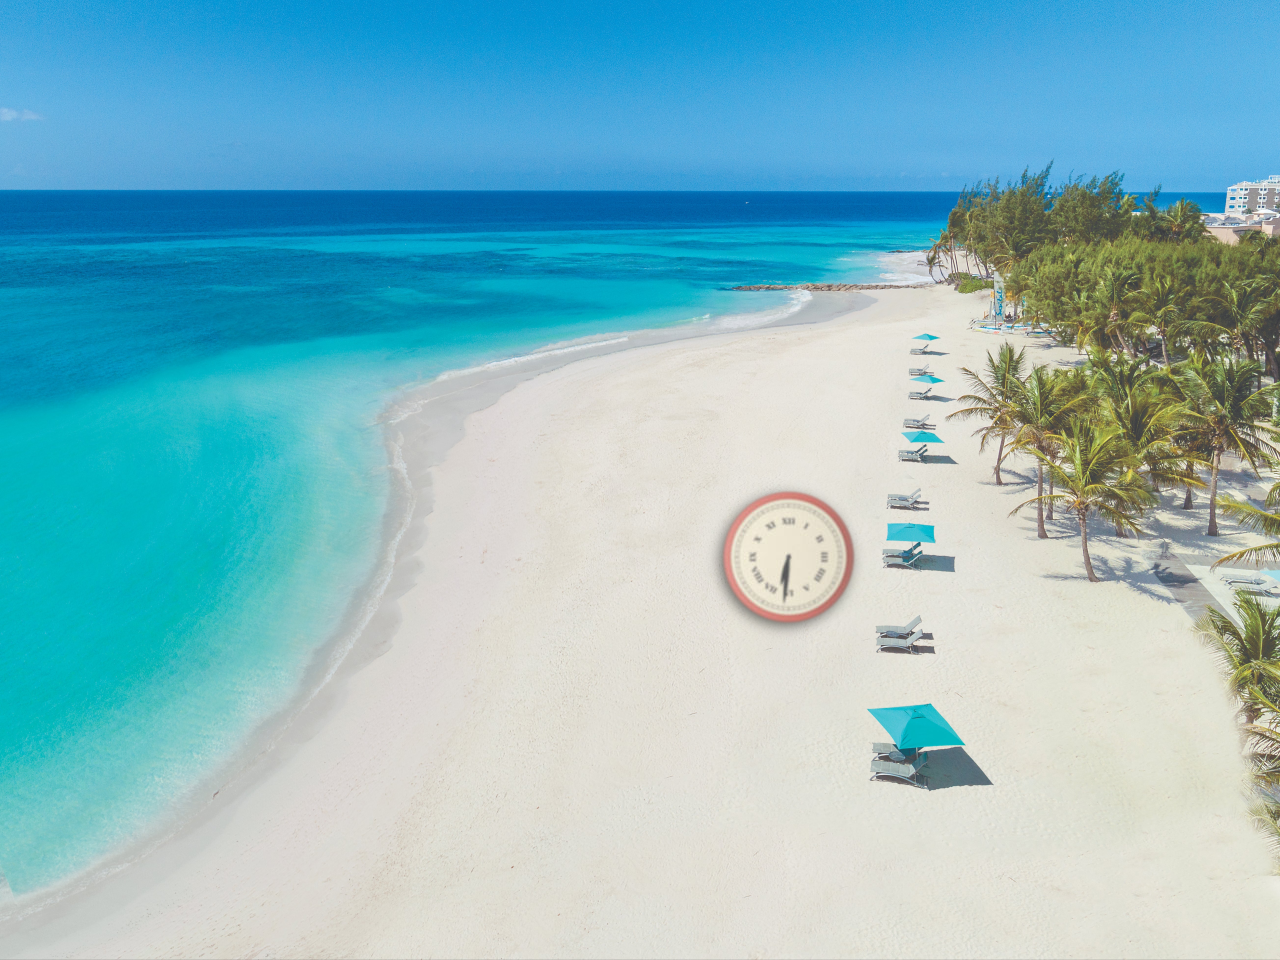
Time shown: **6:31**
